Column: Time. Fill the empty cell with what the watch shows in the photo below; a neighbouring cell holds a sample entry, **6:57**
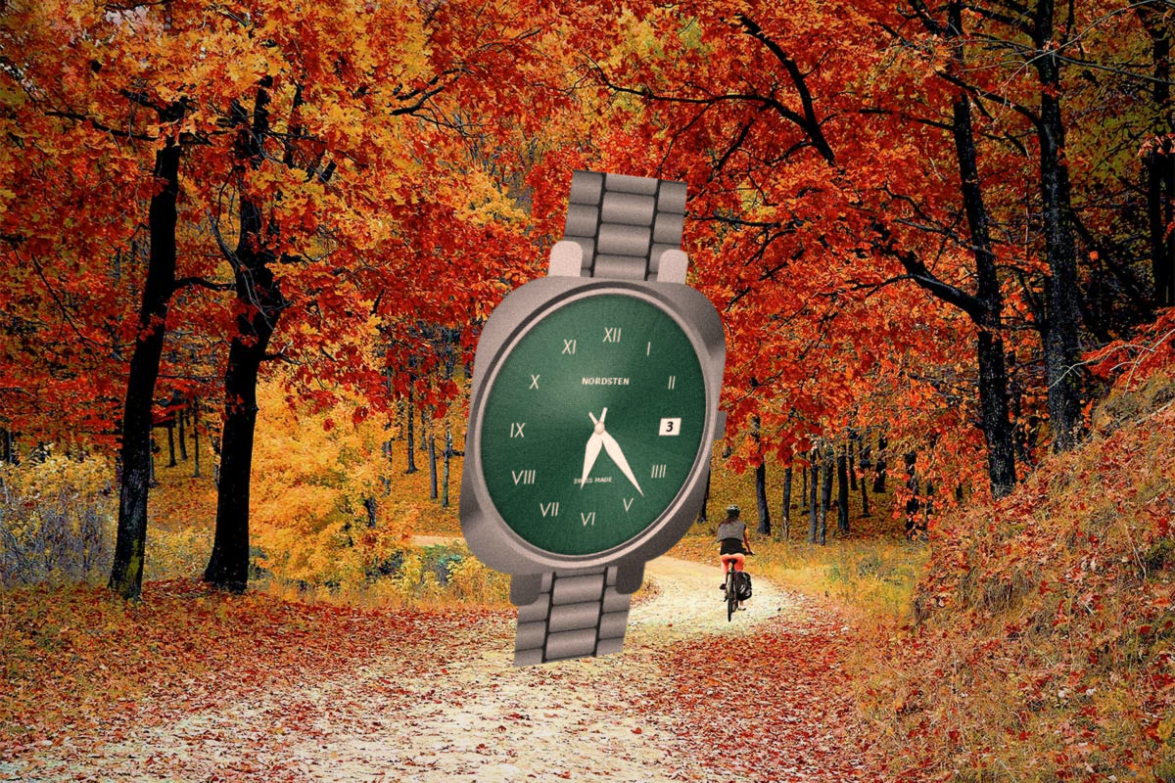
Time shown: **6:23**
